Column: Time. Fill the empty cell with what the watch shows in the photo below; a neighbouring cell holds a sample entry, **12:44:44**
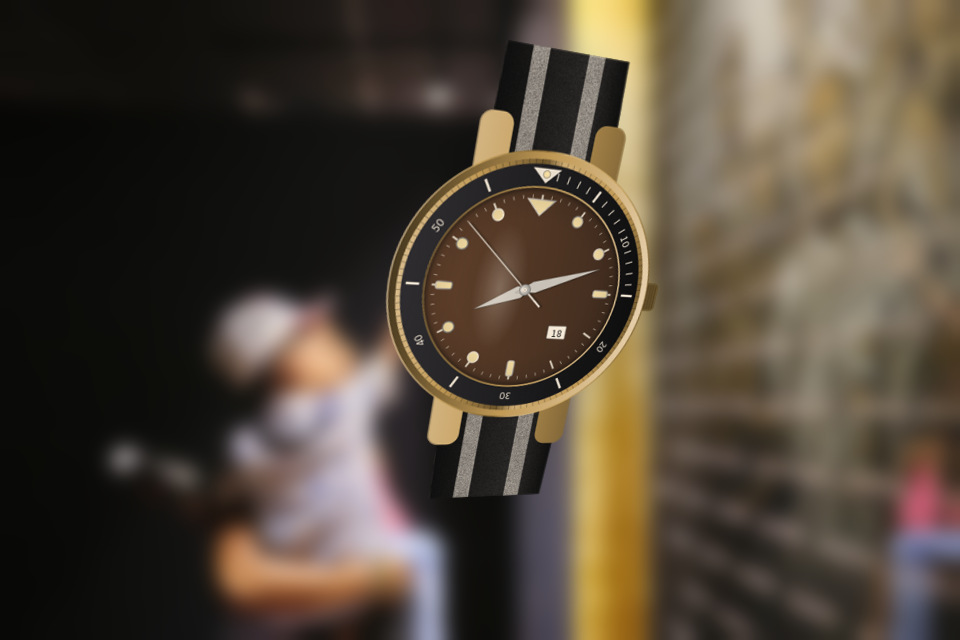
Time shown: **8:11:52**
